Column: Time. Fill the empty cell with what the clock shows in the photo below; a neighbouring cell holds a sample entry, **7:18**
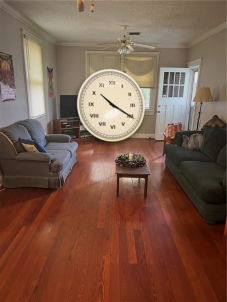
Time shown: **10:20**
